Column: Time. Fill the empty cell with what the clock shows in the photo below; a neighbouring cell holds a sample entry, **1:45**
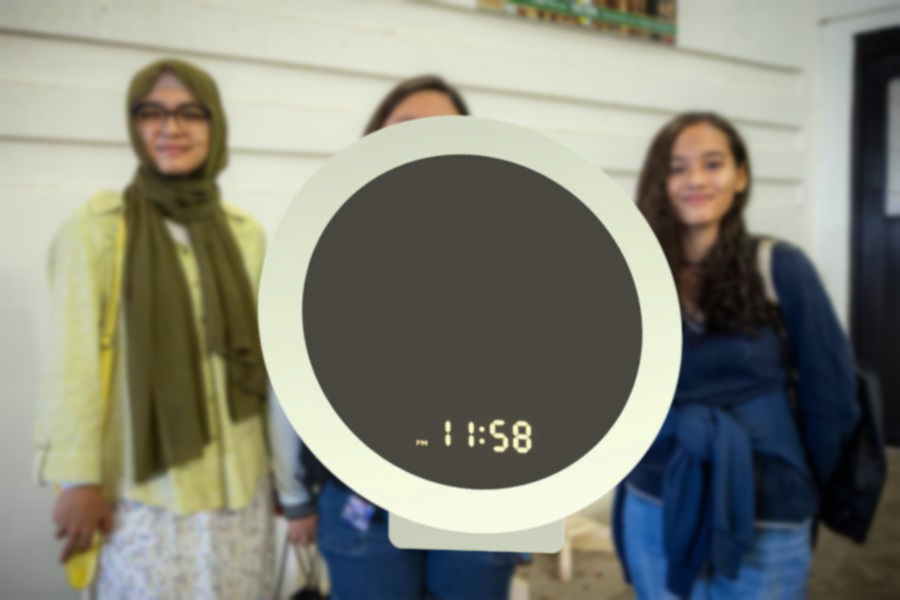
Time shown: **11:58**
